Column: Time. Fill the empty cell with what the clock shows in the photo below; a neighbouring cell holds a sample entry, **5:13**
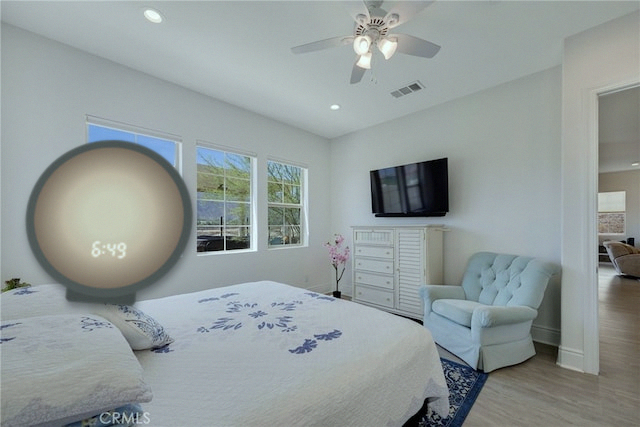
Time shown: **6:49**
